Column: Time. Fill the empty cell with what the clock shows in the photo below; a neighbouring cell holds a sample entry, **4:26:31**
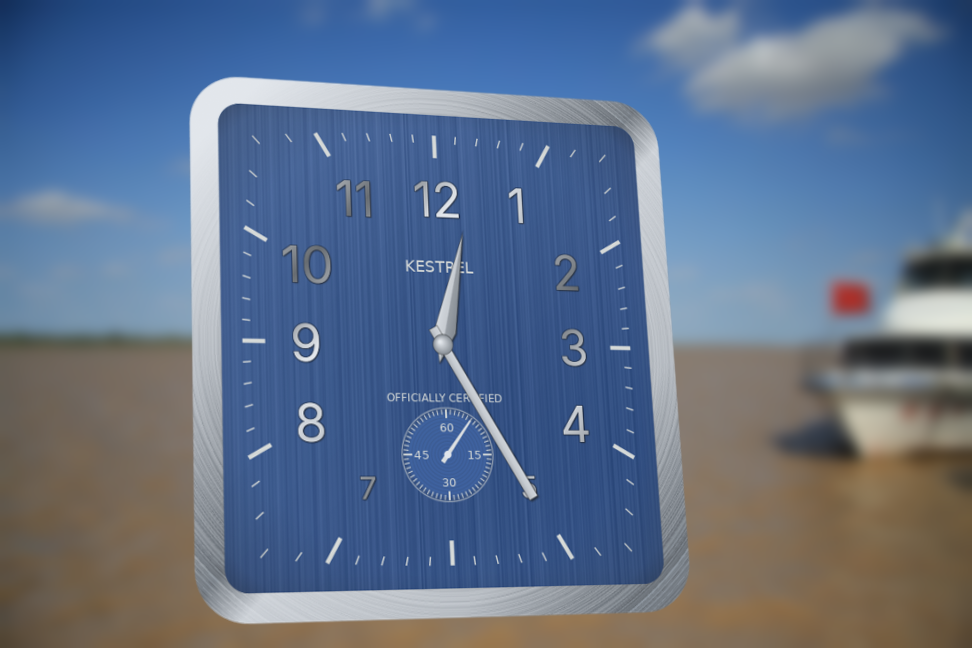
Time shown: **12:25:06**
